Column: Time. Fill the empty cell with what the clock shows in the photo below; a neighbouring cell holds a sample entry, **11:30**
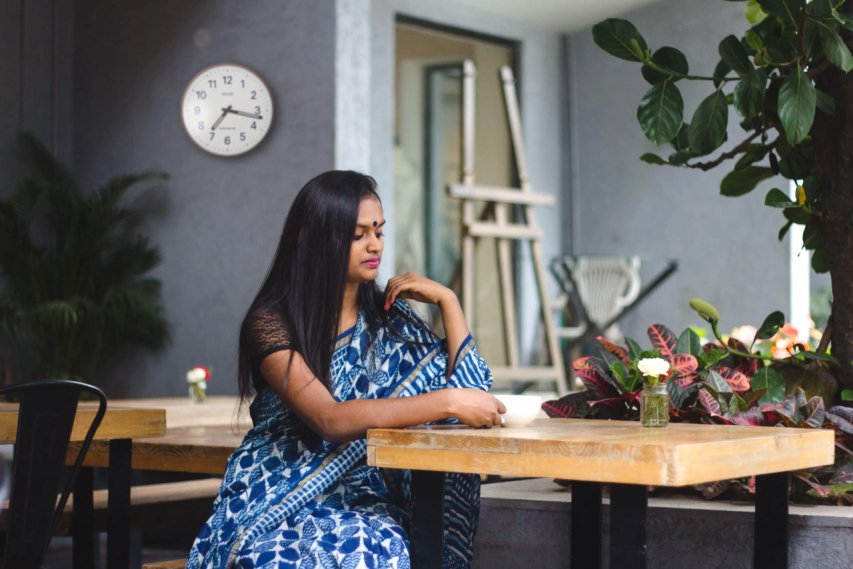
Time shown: **7:17**
